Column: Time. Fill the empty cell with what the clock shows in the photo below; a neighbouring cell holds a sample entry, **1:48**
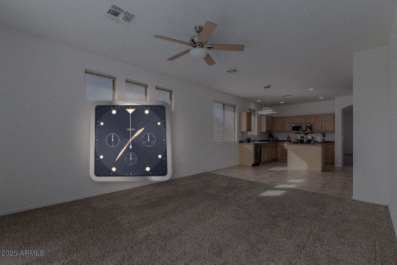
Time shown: **1:36**
